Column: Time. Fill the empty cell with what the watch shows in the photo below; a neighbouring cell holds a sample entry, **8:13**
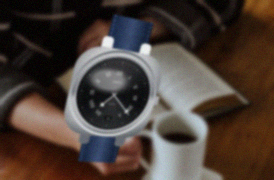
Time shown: **7:22**
